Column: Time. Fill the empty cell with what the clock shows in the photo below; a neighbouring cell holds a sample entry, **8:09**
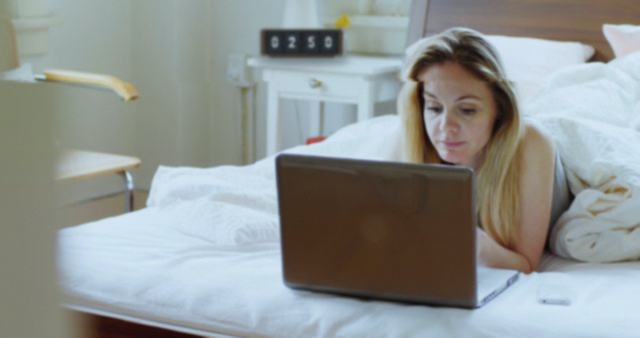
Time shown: **2:50**
